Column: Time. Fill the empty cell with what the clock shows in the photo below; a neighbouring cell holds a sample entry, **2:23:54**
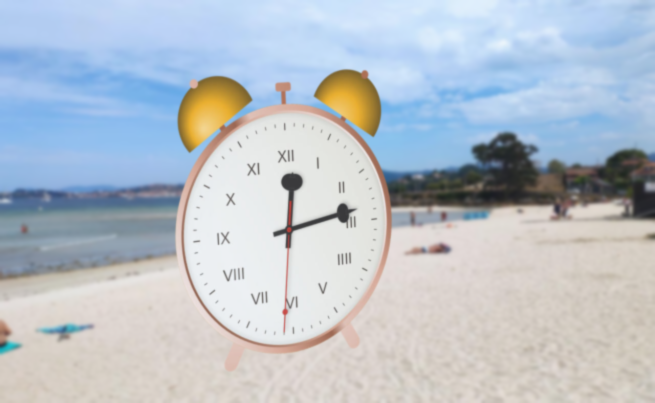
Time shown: **12:13:31**
